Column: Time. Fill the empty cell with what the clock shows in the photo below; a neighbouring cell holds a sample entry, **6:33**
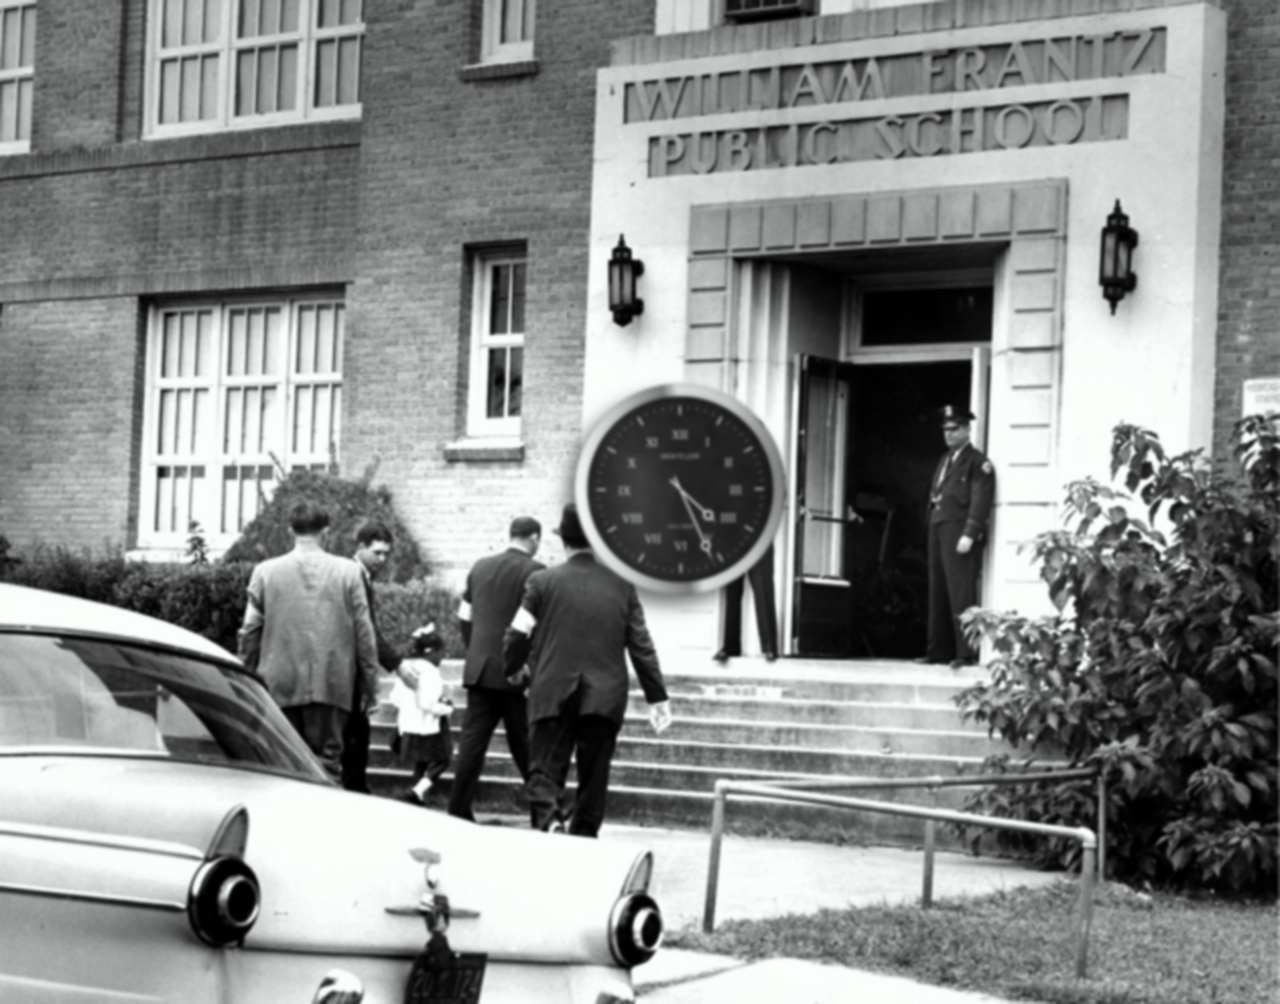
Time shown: **4:26**
